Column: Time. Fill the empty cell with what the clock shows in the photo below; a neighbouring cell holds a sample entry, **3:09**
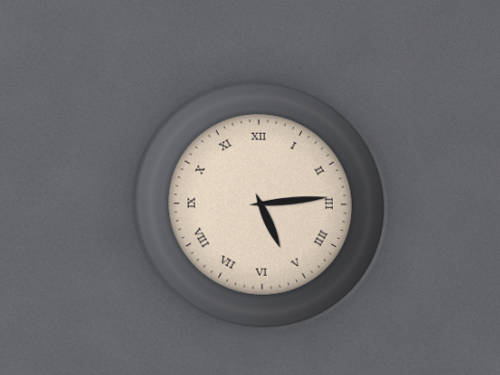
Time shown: **5:14**
